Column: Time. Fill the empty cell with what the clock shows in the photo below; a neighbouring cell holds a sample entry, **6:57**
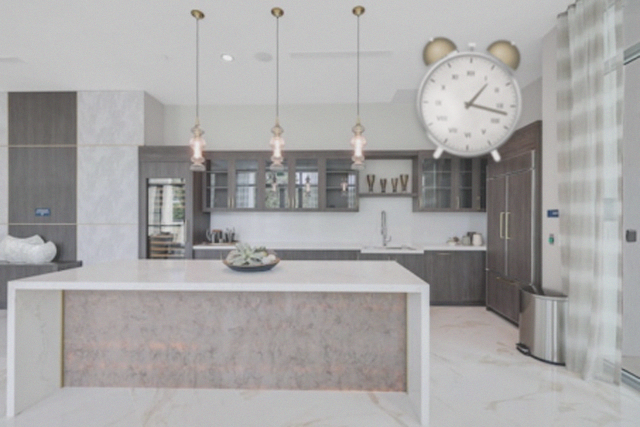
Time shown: **1:17**
